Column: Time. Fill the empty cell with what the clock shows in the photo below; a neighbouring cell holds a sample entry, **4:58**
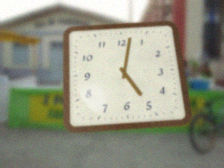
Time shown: **5:02**
